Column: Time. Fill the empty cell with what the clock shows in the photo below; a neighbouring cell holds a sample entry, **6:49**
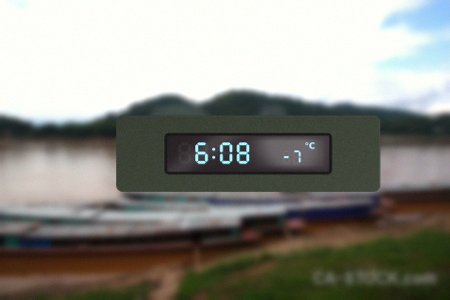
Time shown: **6:08**
